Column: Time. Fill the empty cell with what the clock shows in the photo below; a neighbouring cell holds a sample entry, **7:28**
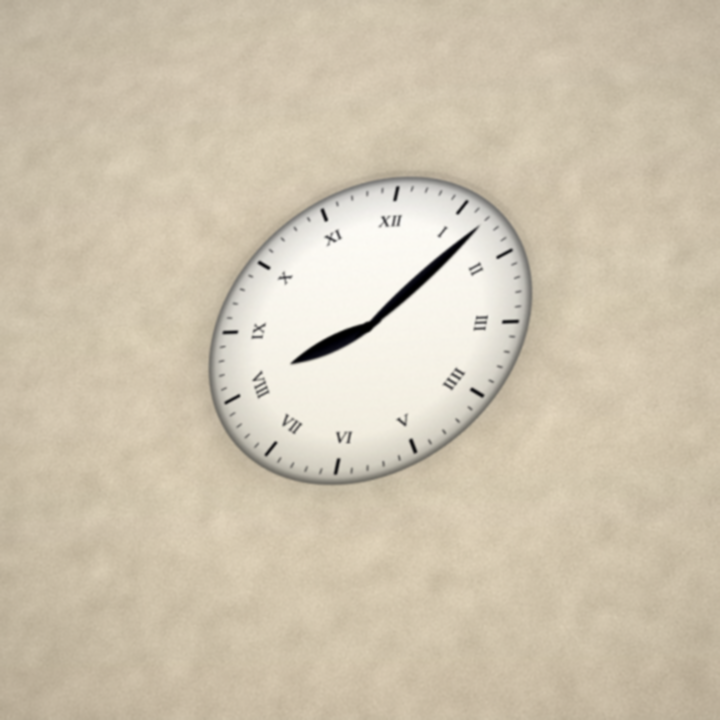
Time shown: **8:07**
